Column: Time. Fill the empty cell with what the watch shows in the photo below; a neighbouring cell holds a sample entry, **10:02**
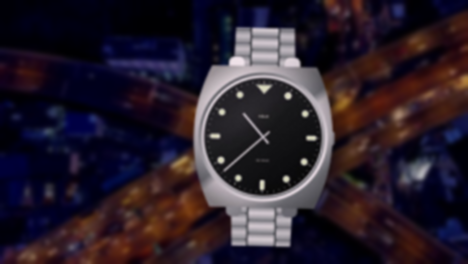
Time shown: **10:38**
